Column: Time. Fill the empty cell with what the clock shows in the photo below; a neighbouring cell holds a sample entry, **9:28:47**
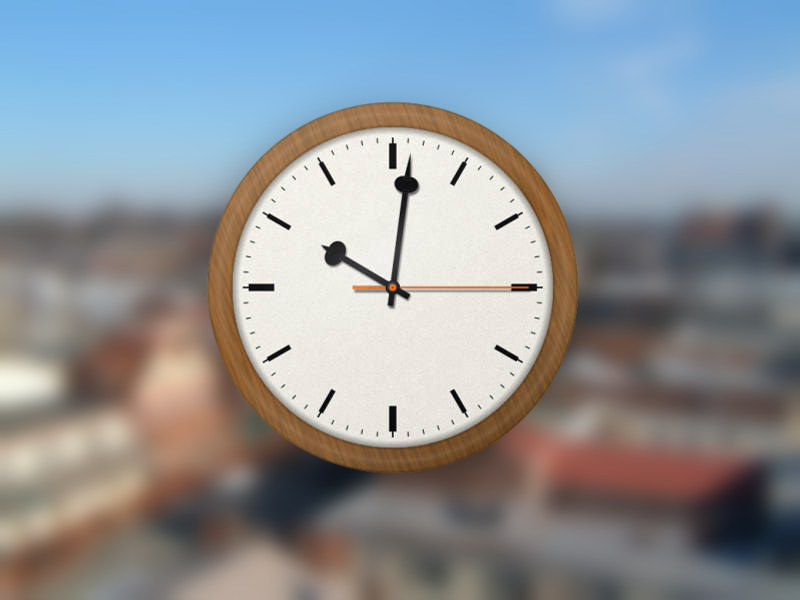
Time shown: **10:01:15**
